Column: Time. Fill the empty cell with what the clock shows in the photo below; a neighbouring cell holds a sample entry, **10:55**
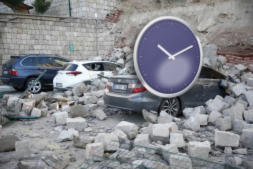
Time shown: **10:11**
